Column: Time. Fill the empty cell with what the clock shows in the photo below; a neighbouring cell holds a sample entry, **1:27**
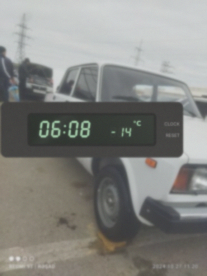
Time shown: **6:08**
